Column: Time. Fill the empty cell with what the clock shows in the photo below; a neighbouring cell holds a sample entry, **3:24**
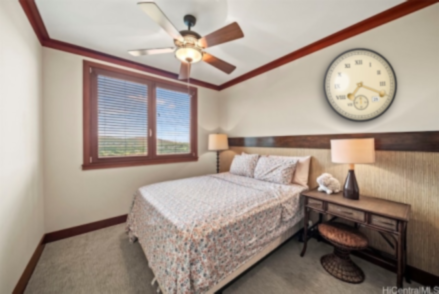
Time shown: **7:19**
